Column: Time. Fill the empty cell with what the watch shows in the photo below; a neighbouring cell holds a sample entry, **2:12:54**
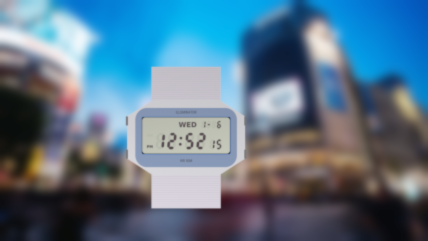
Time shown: **12:52:15**
